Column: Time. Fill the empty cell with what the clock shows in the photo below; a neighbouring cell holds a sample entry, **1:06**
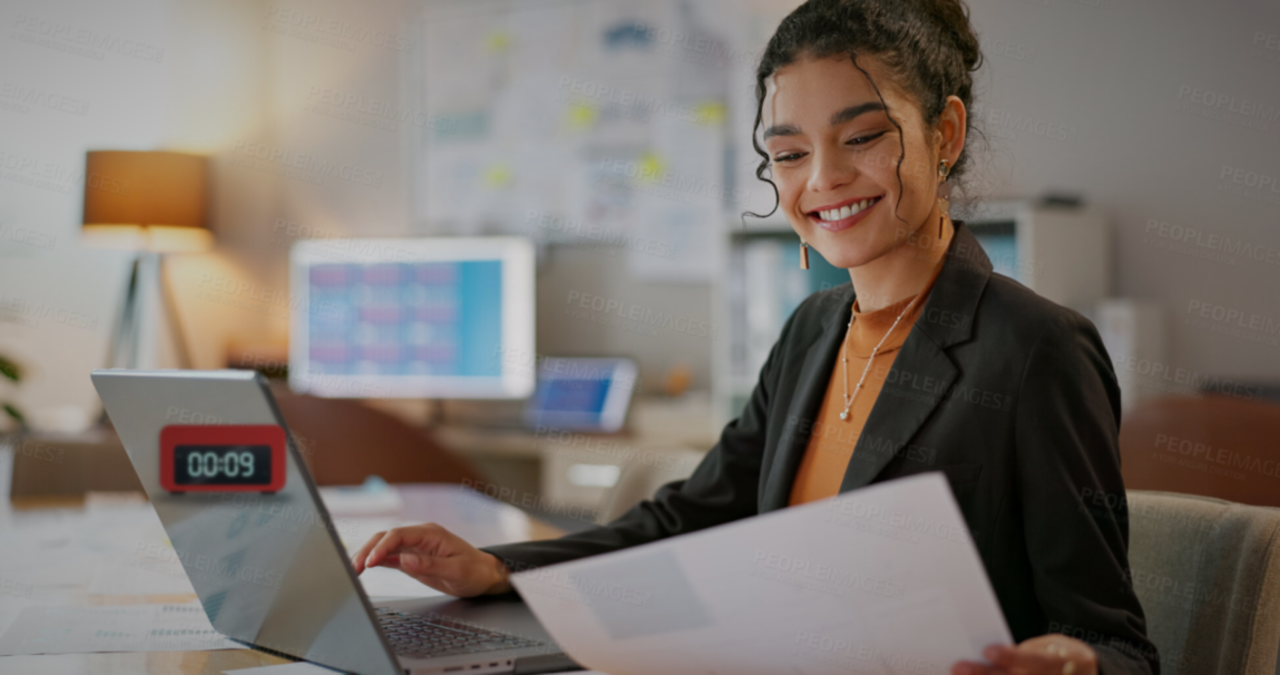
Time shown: **0:09**
